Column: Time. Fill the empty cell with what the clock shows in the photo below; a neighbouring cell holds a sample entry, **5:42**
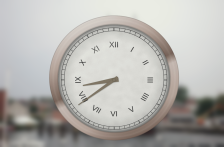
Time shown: **8:39**
